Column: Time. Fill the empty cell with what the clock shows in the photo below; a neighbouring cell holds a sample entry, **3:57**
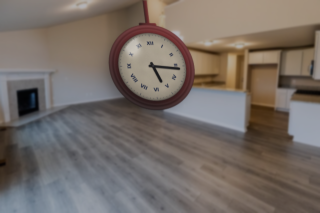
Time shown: **5:16**
